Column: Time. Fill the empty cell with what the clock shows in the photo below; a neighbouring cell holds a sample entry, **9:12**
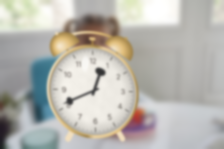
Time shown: **12:41**
